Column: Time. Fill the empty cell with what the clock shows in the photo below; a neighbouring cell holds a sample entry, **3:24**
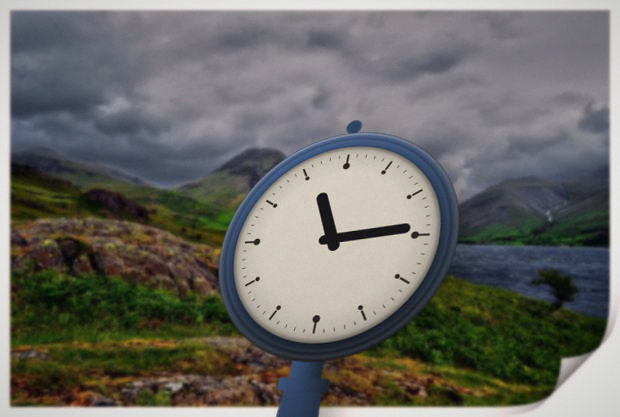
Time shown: **11:14**
